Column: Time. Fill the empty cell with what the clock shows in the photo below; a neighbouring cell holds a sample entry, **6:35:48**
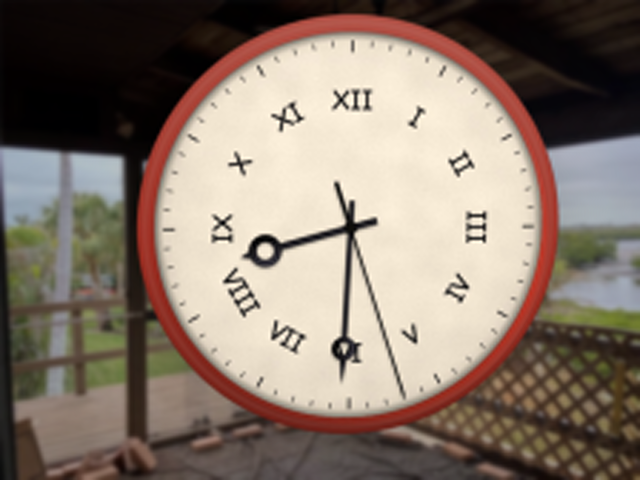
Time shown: **8:30:27**
